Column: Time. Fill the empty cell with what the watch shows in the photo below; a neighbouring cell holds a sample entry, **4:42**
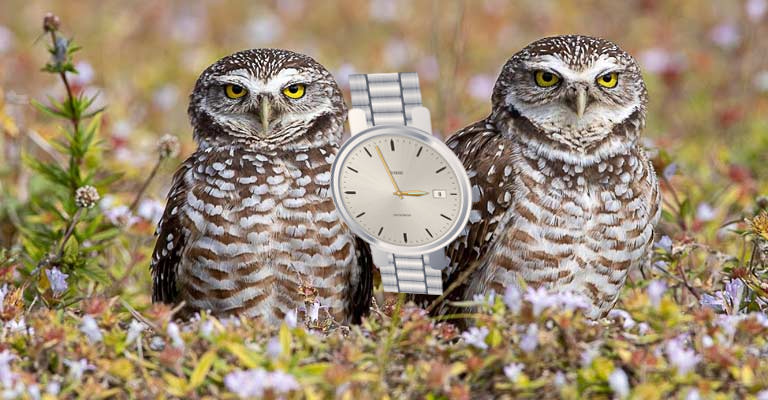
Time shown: **2:57**
